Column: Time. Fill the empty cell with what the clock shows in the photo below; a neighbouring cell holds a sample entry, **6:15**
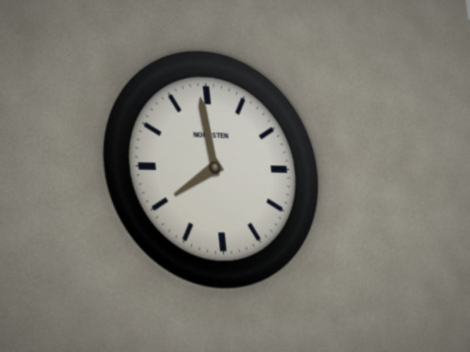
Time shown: **7:59**
